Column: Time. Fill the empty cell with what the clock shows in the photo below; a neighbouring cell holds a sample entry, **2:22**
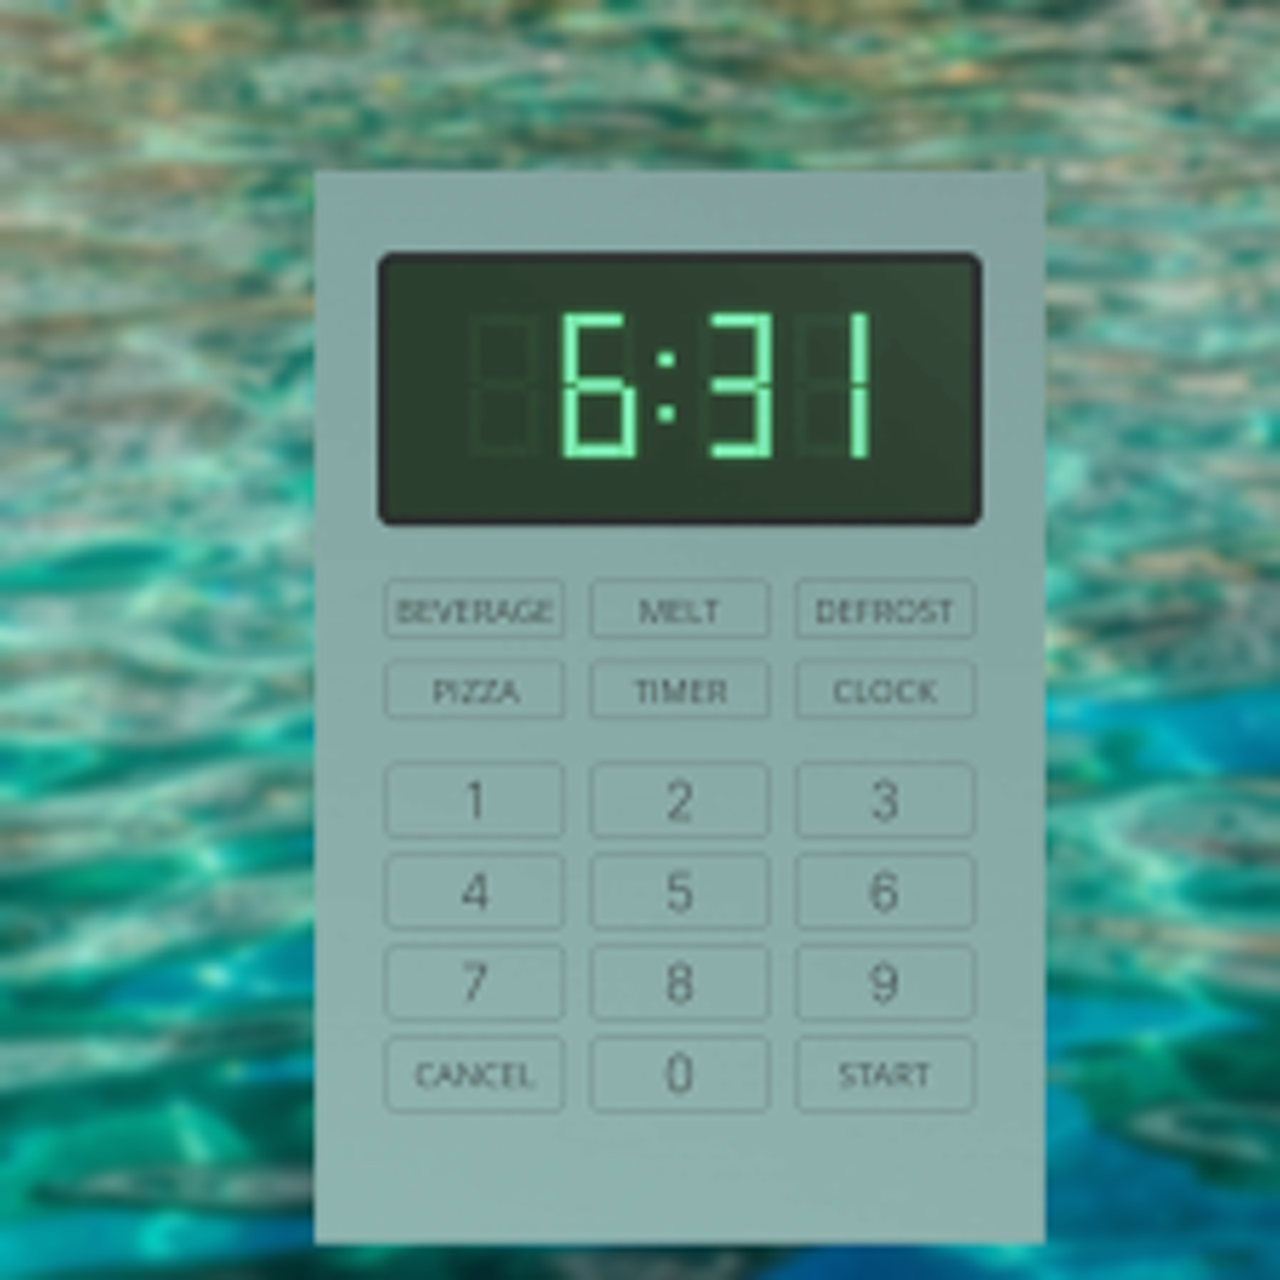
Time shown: **6:31**
